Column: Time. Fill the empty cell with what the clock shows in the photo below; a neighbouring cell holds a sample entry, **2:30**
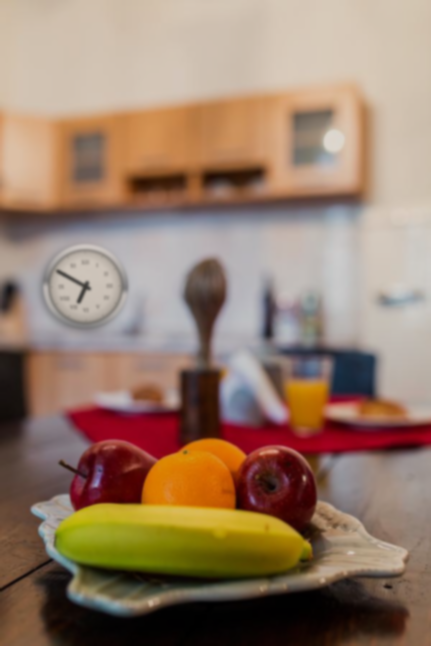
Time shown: **6:50**
